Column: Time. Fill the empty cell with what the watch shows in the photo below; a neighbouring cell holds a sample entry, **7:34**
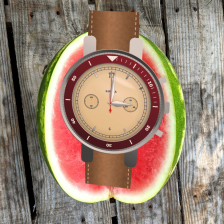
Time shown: **3:01**
